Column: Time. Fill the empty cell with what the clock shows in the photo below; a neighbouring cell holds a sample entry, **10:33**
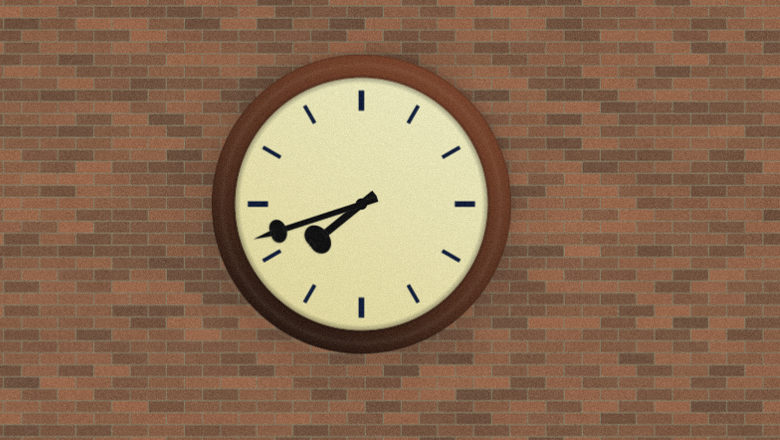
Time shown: **7:42**
